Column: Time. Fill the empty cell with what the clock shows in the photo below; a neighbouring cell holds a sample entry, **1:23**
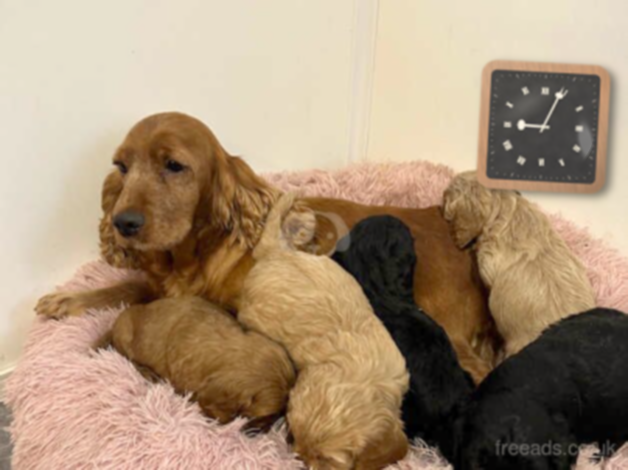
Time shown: **9:04**
